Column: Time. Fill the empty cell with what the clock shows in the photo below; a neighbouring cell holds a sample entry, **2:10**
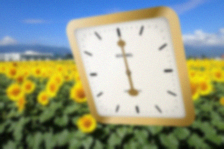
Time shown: **6:00**
